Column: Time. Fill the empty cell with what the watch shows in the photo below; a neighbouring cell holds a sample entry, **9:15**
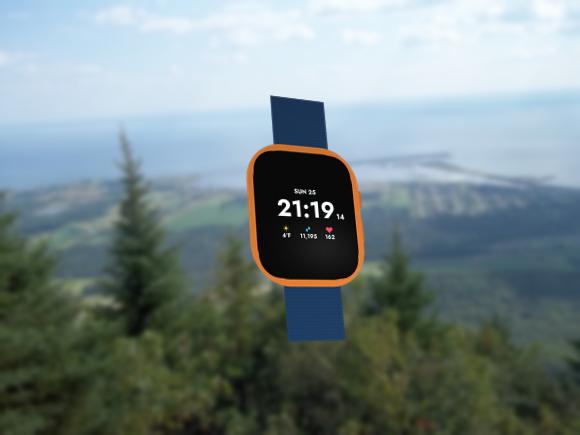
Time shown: **21:19**
